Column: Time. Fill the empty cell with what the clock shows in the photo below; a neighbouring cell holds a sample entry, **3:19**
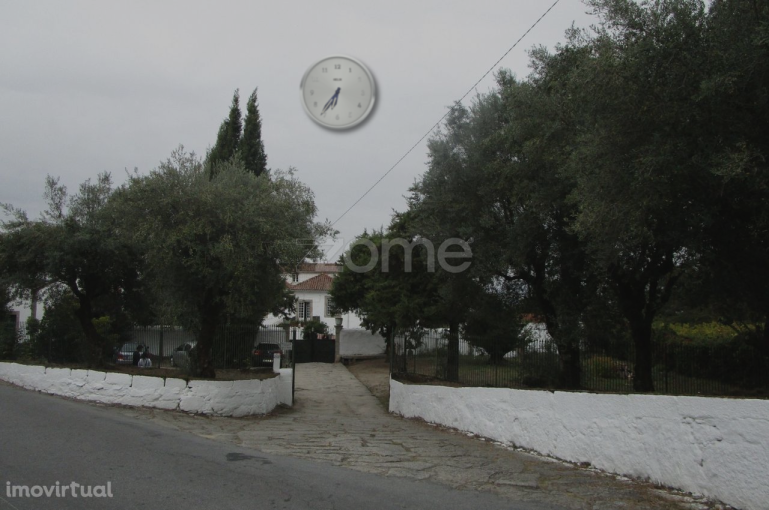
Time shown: **6:36**
